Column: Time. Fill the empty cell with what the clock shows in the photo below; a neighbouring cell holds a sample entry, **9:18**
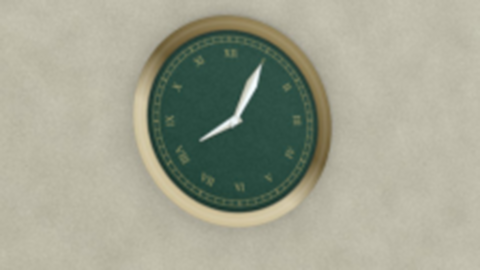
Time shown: **8:05**
